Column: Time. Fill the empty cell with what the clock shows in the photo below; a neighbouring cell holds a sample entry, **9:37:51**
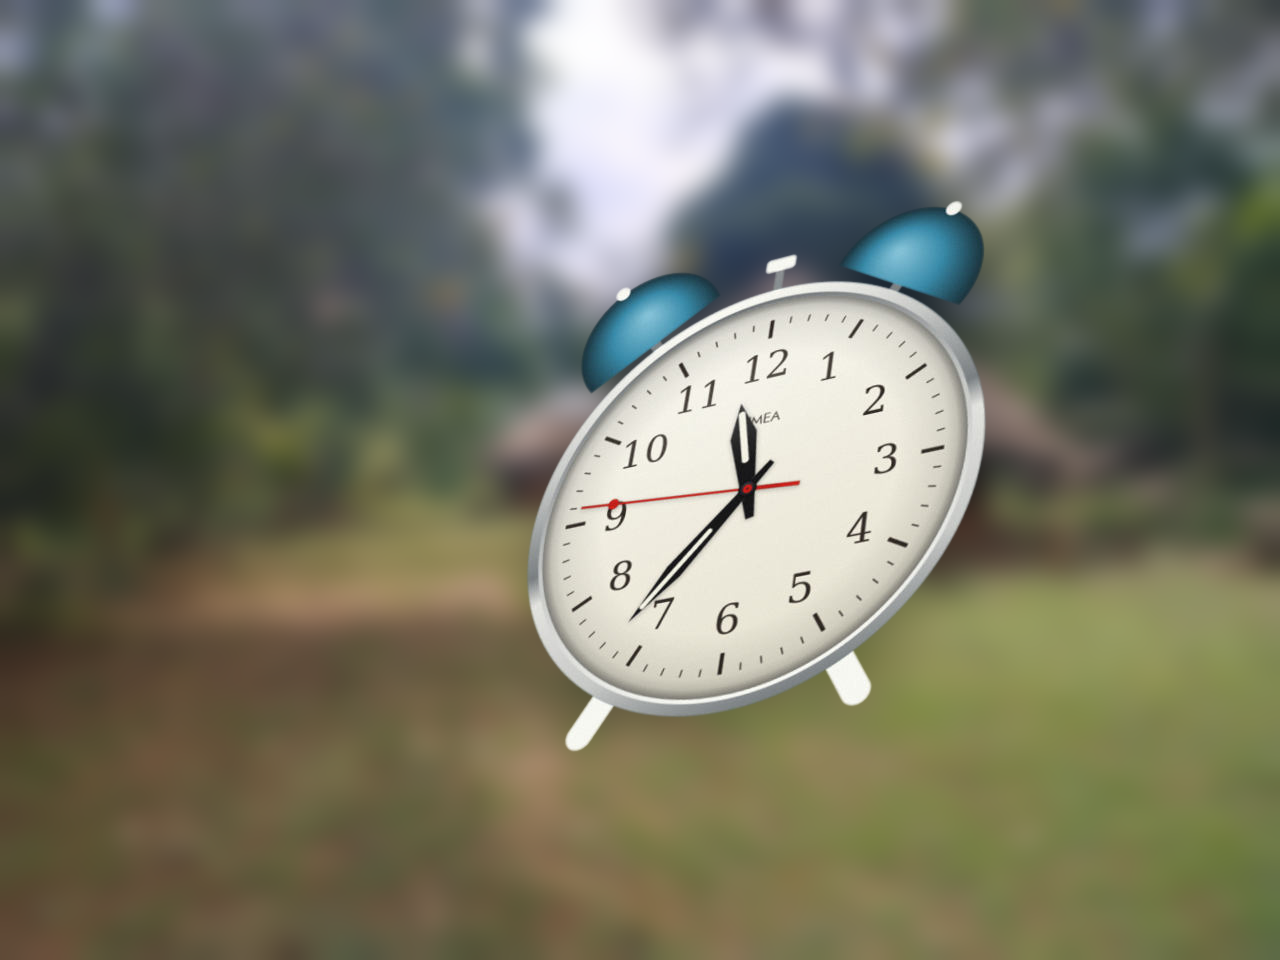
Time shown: **11:36:46**
